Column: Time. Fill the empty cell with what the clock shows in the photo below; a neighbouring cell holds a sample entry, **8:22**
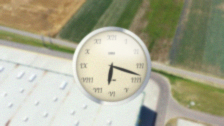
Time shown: **6:18**
